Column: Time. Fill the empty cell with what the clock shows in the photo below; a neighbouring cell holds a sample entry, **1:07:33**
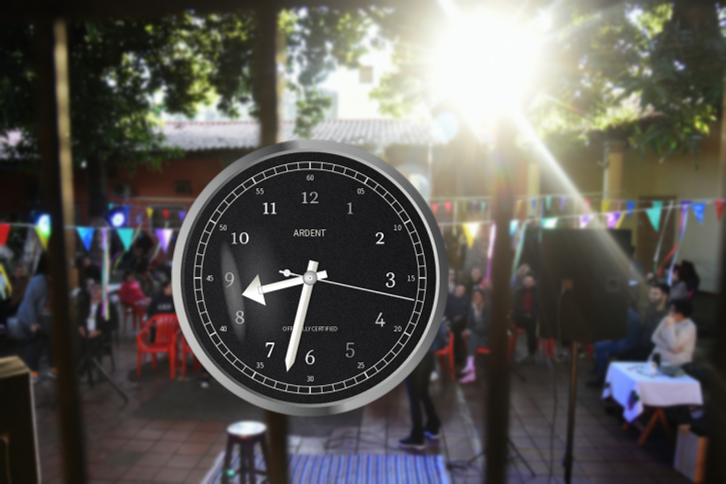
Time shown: **8:32:17**
